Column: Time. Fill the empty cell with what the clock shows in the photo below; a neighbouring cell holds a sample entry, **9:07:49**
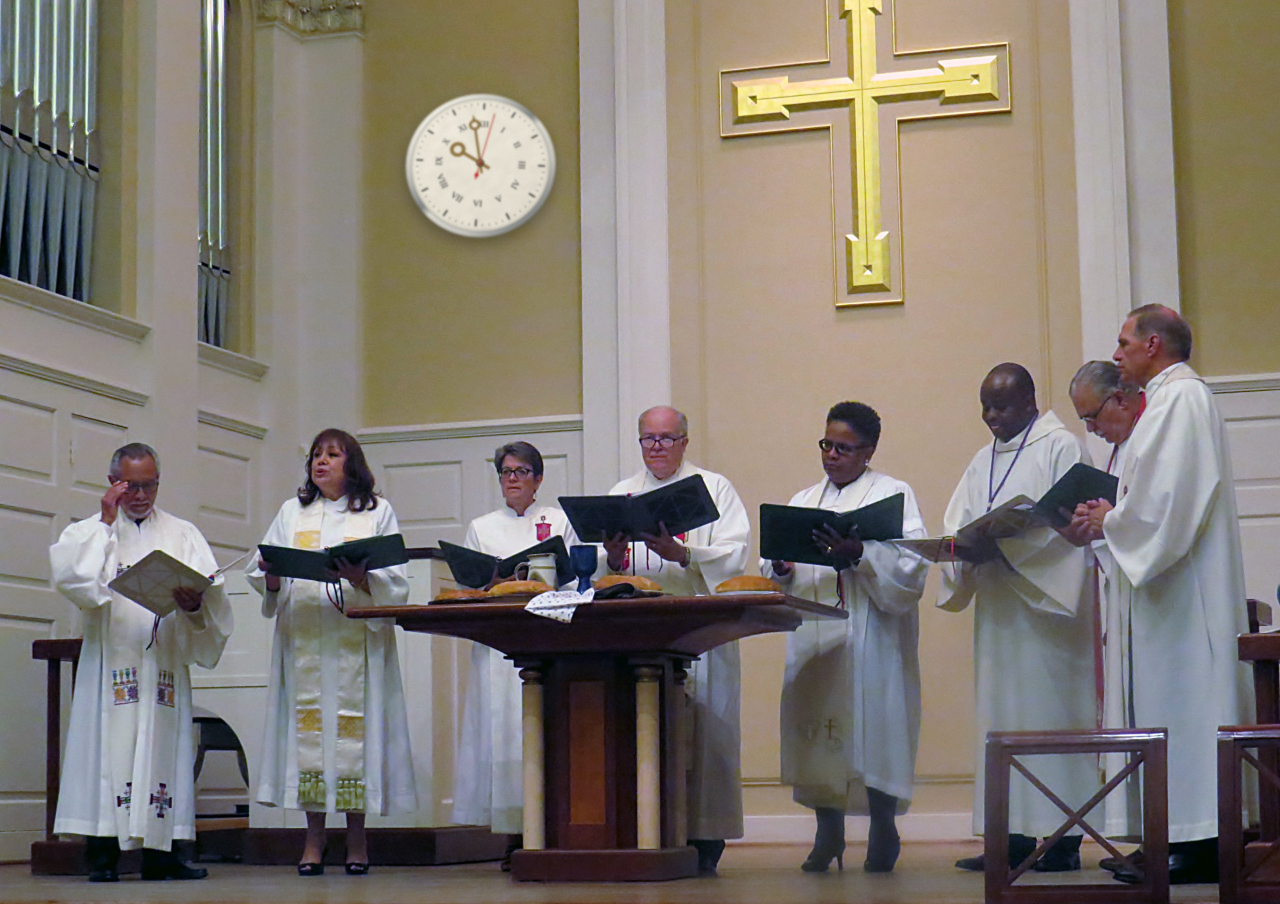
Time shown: **9:58:02**
